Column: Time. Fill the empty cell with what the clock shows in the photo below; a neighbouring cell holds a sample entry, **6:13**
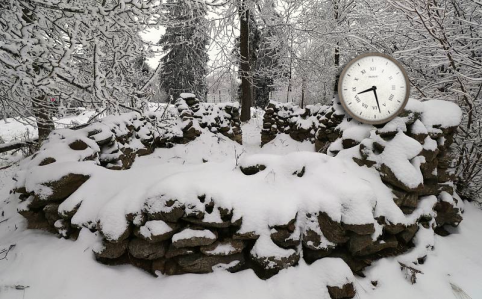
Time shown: **8:28**
